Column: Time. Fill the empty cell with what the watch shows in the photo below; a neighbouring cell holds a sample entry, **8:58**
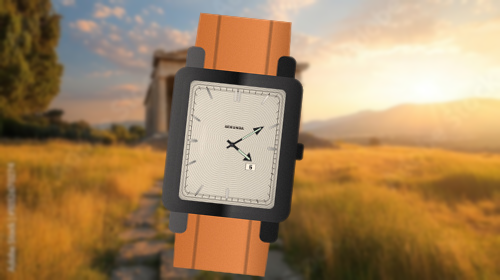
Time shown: **4:09**
